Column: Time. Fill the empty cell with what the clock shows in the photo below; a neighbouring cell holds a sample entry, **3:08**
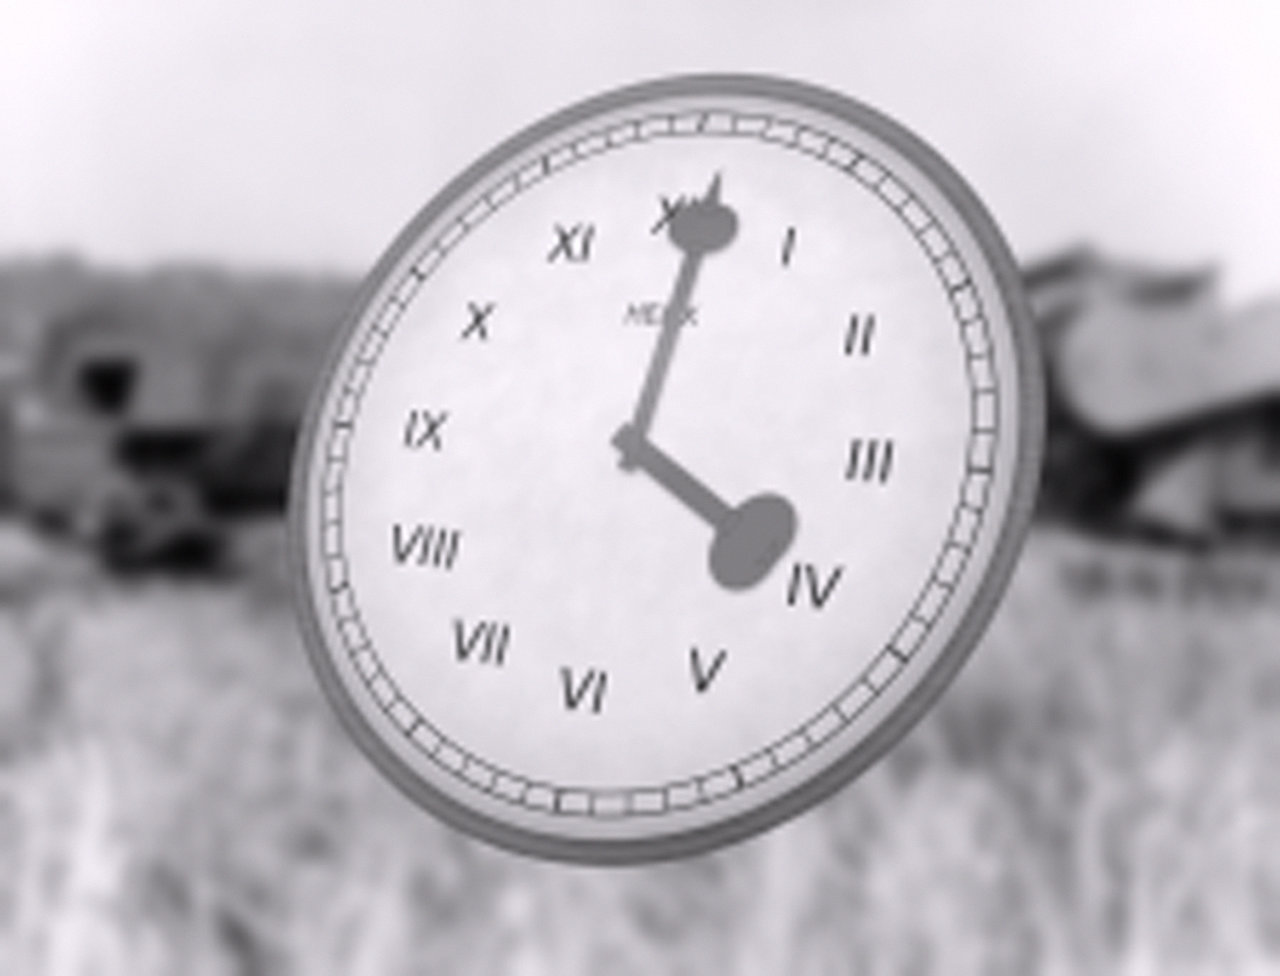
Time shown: **4:01**
